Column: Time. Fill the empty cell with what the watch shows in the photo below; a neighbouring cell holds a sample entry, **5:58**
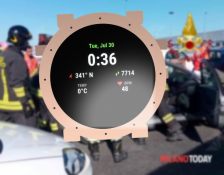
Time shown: **0:36**
